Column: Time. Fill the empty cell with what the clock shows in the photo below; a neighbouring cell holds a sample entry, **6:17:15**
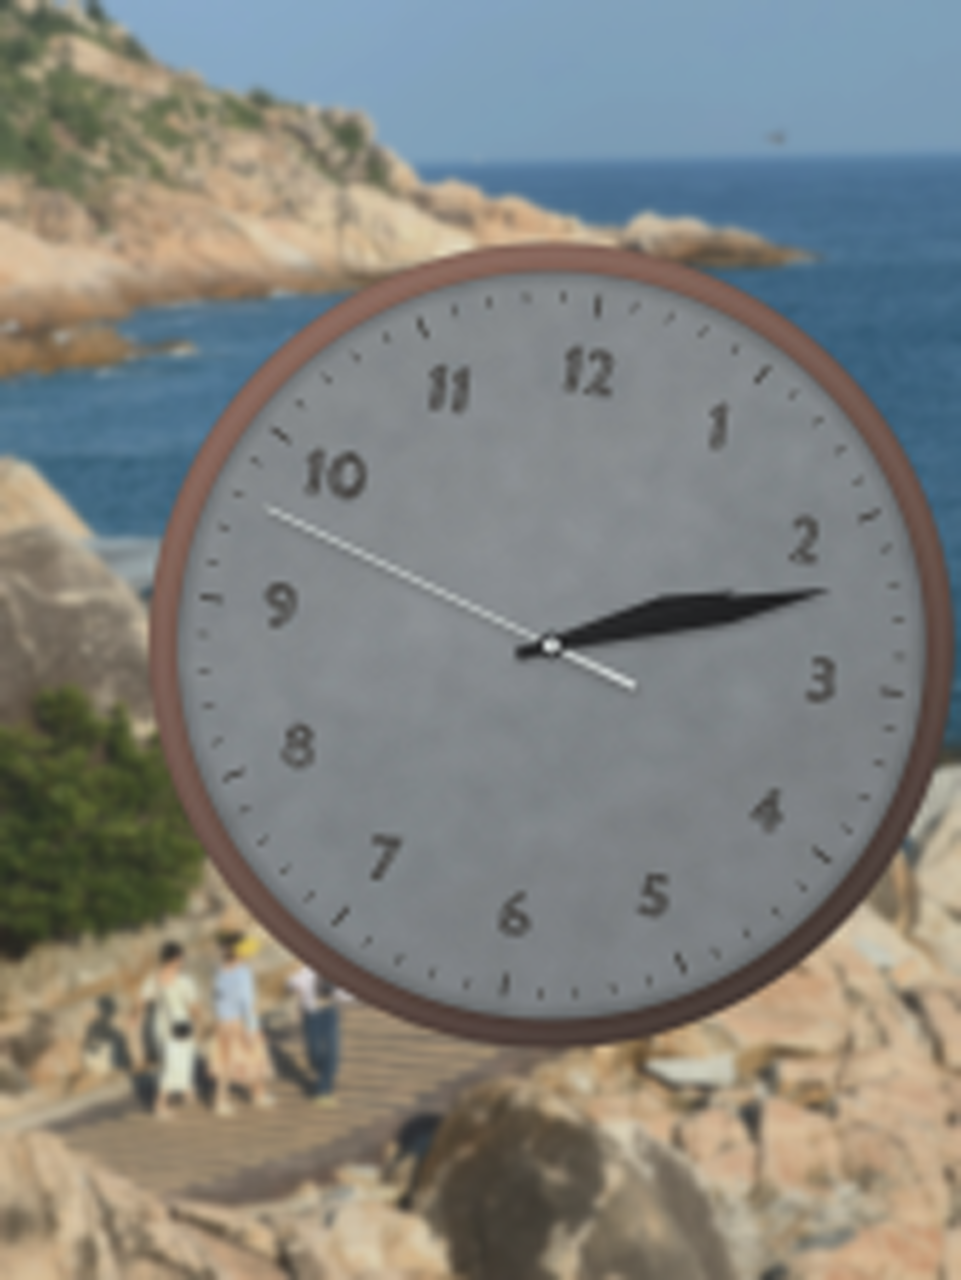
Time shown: **2:11:48**
